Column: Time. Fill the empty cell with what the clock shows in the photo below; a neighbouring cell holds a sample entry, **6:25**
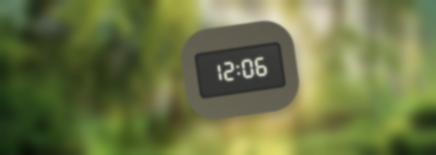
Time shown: **12:06**
